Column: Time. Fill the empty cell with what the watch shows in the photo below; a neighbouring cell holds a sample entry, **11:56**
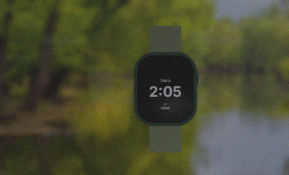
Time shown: **2:05**
